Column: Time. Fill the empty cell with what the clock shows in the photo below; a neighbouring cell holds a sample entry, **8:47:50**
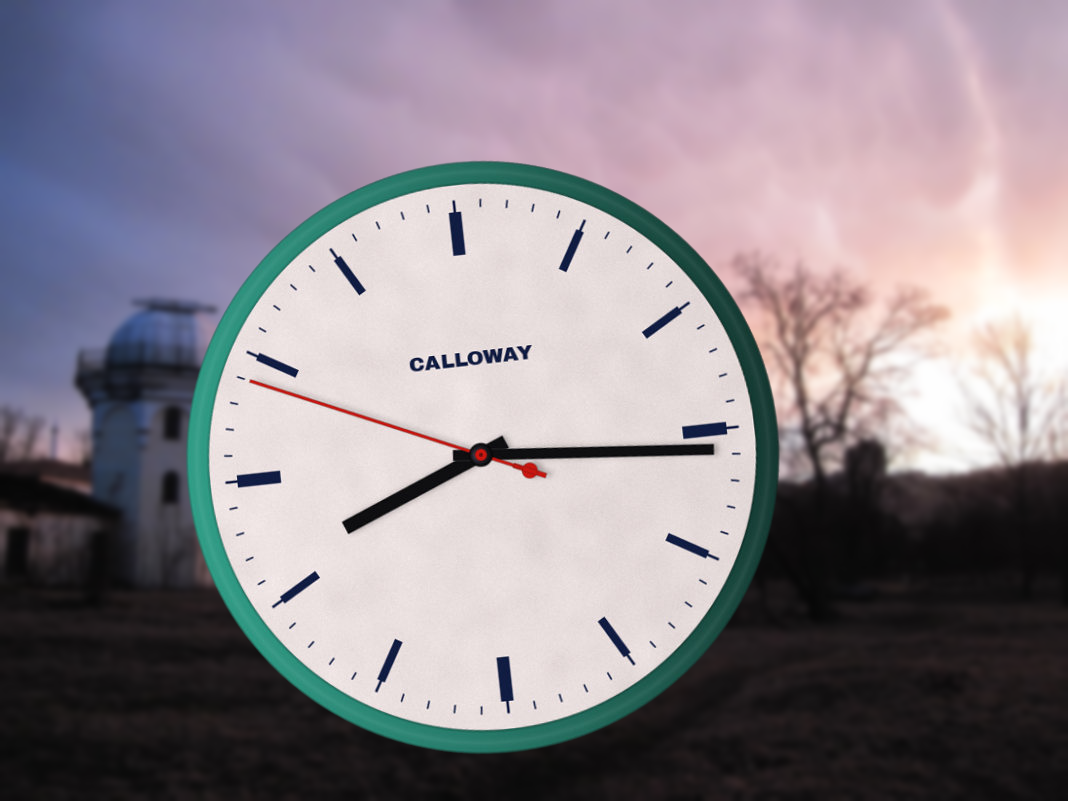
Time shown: **8:15:49**
